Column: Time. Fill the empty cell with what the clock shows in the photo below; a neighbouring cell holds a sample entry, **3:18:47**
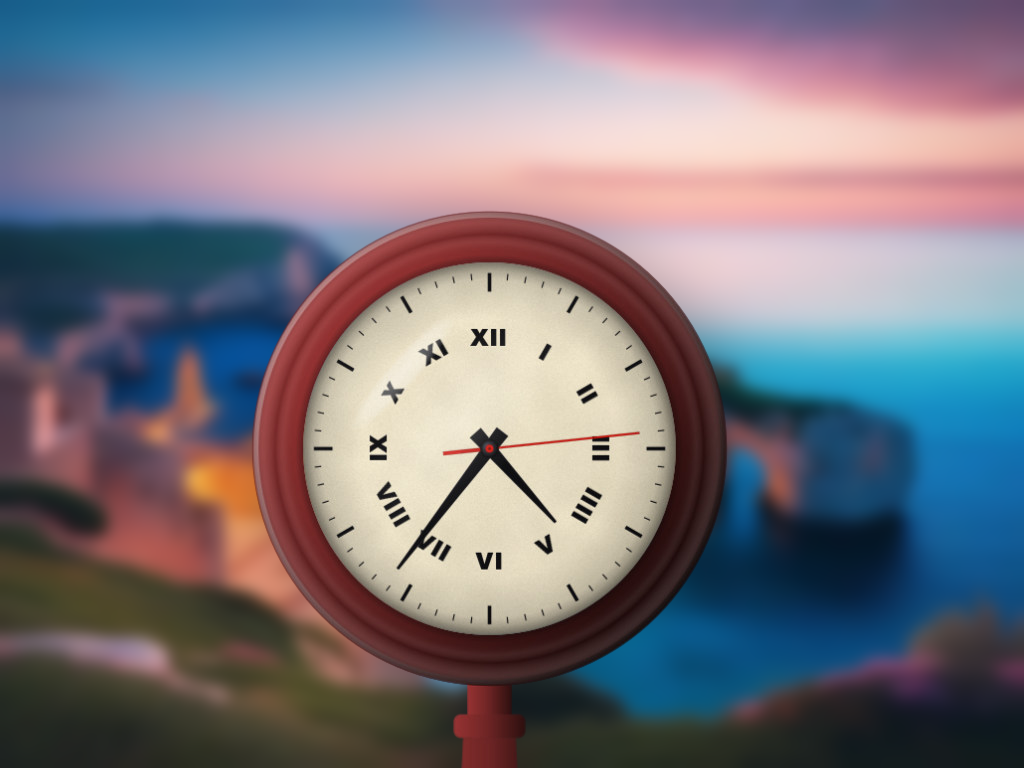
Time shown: **4:36:14**
